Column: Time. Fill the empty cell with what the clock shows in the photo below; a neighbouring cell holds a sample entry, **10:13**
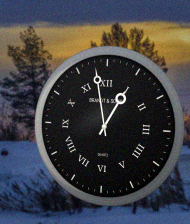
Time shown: **12:58**
